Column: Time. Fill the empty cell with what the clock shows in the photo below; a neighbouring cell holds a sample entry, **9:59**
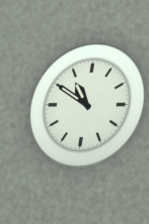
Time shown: **10:50**
